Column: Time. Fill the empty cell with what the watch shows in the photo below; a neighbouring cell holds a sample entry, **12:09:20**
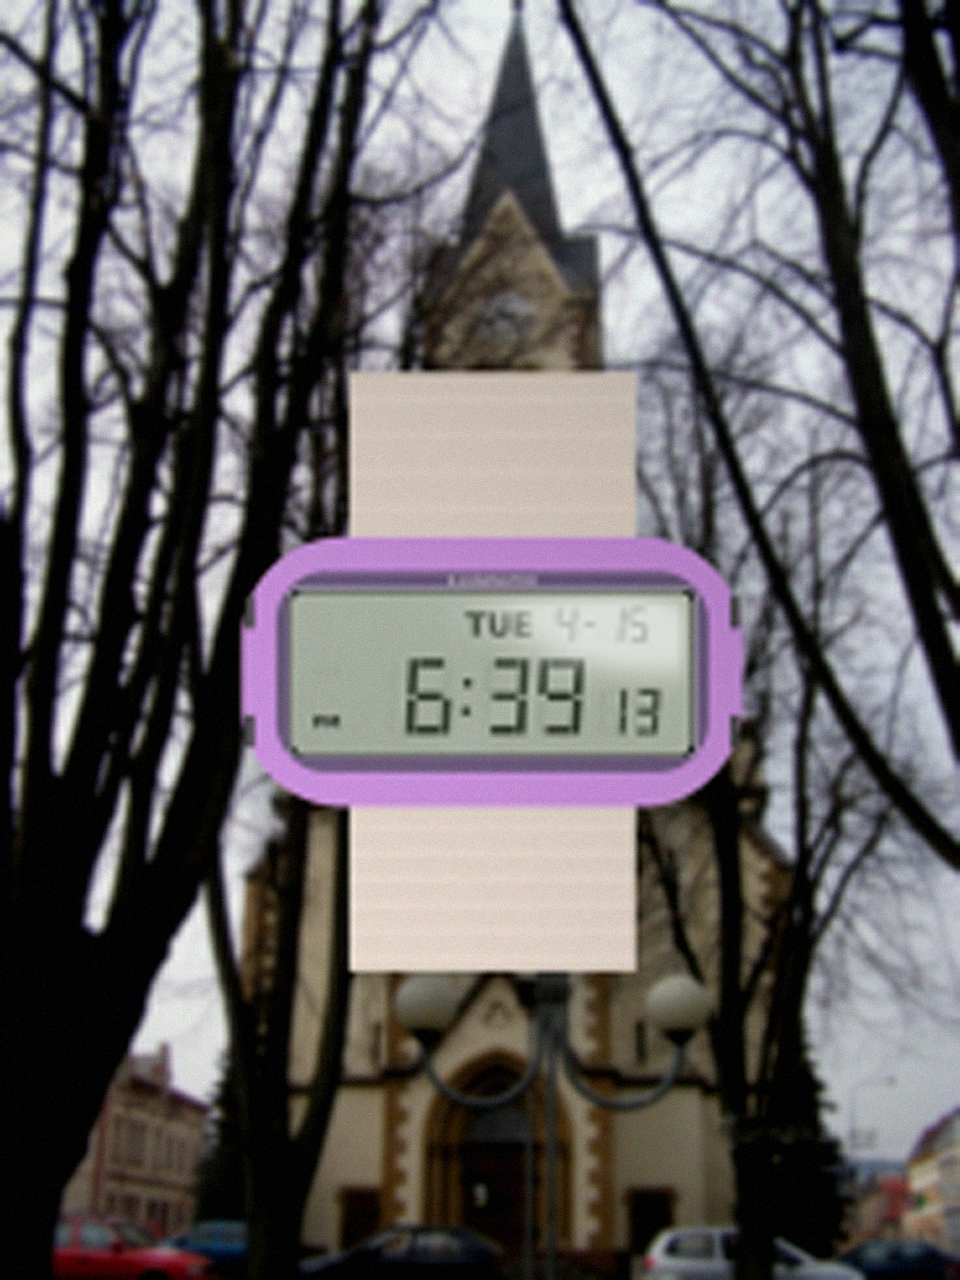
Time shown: **6:39:13**
